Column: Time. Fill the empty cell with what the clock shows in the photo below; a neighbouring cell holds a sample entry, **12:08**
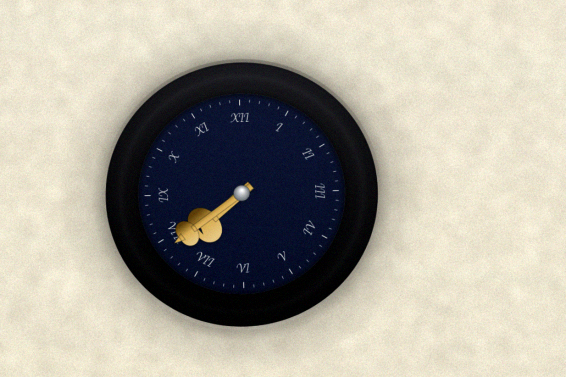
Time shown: **7:39**
